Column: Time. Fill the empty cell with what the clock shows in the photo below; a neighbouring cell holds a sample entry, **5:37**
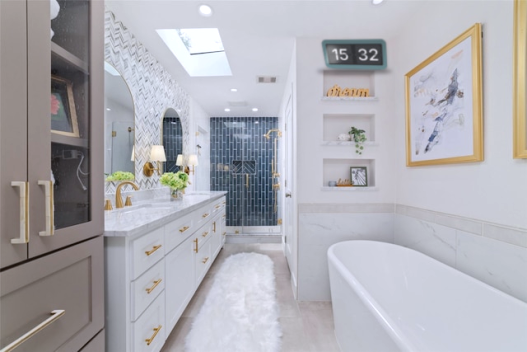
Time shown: **15:32**
